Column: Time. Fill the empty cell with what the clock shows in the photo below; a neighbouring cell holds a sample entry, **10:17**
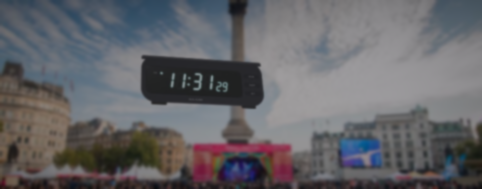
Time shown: **11:31**
